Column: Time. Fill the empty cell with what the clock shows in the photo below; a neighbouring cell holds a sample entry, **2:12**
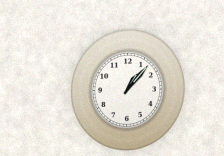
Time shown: **1:07**
